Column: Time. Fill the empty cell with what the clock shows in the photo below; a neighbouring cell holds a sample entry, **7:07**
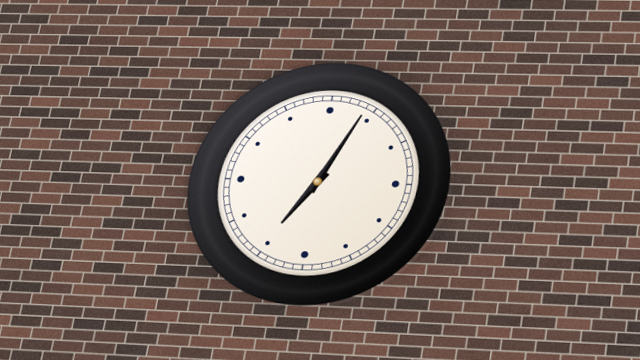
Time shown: **7:04**
